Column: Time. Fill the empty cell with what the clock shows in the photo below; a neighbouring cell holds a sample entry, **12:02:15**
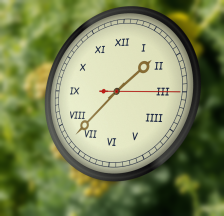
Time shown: **1:37:15**
